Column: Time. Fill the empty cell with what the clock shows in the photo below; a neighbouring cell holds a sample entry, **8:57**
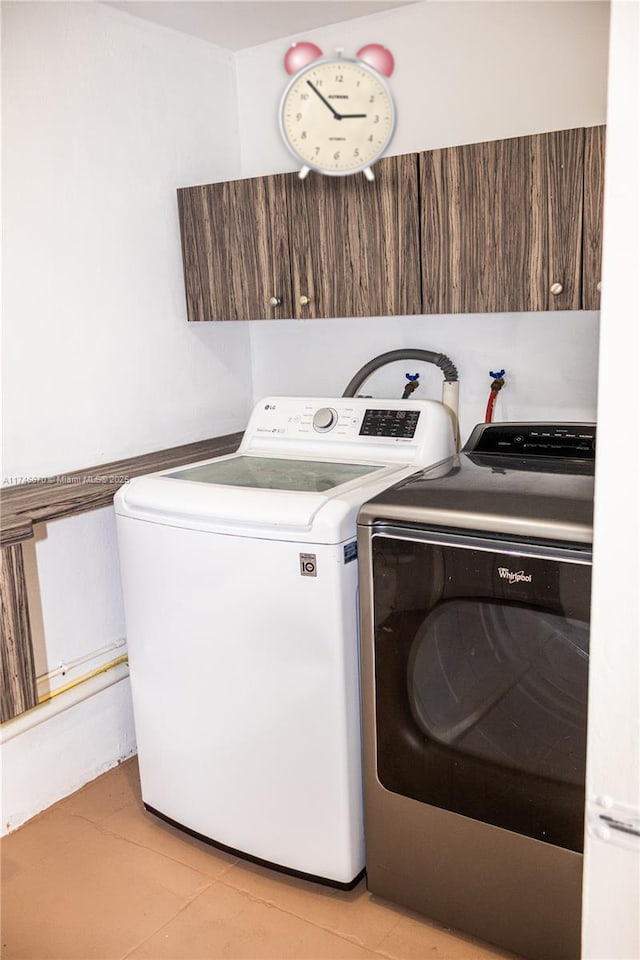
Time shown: **2:53**
